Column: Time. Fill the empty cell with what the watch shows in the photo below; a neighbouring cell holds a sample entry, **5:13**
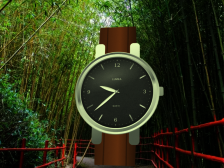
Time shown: **9:38**
